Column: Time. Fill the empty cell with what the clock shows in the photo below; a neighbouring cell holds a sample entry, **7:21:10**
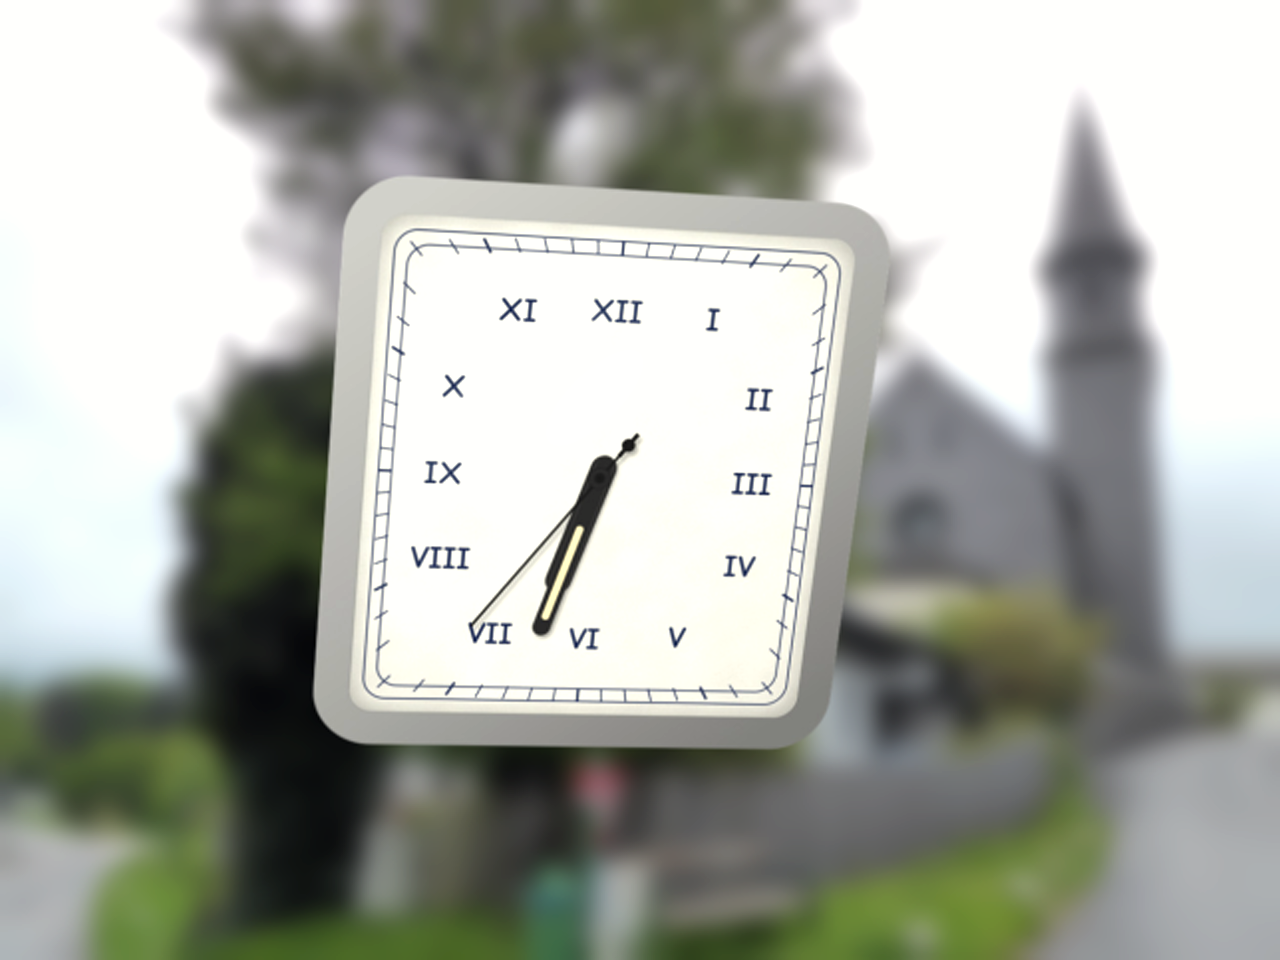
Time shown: **6:32:36**
